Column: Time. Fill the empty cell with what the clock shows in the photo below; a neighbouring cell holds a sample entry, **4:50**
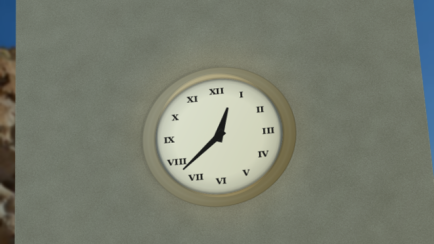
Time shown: **12:38**
